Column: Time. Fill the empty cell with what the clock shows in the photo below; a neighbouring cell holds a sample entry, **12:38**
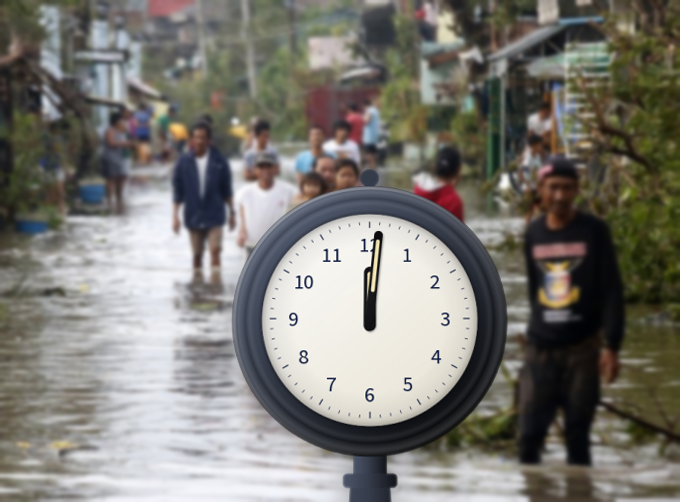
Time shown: **12:01**
